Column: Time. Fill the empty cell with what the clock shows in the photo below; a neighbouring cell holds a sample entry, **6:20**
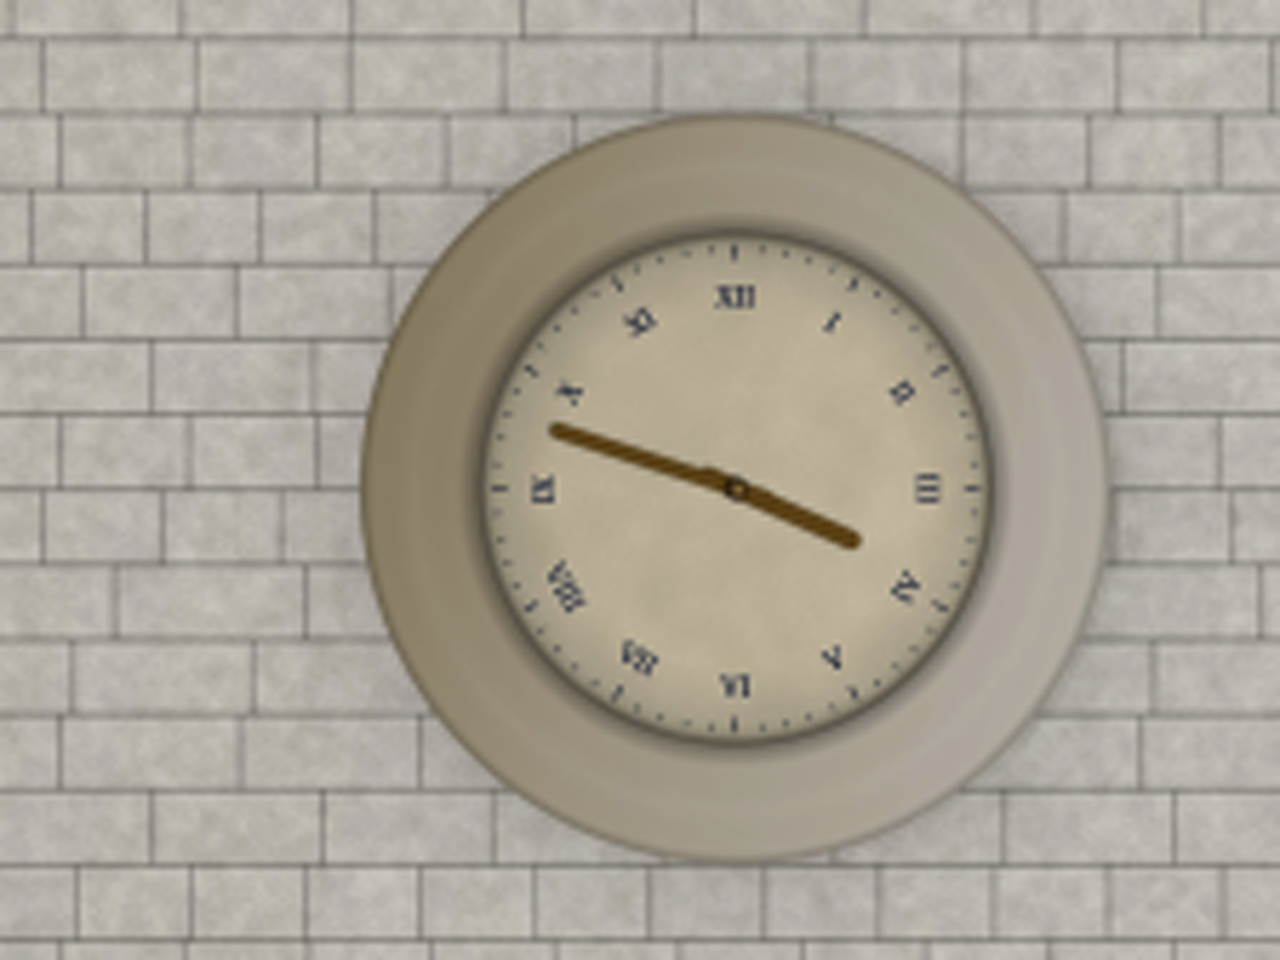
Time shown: **3:48**
